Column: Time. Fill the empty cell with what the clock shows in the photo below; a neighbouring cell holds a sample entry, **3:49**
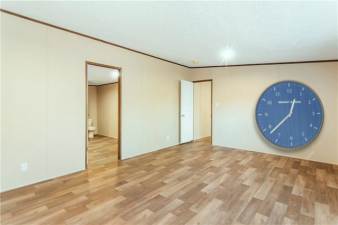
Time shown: **12:38**
